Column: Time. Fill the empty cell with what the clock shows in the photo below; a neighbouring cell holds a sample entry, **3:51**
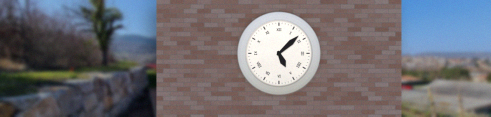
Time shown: **5:08**
